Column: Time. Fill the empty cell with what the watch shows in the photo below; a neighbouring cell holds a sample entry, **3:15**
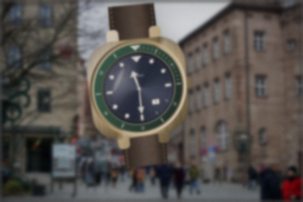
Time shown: **11:30**
